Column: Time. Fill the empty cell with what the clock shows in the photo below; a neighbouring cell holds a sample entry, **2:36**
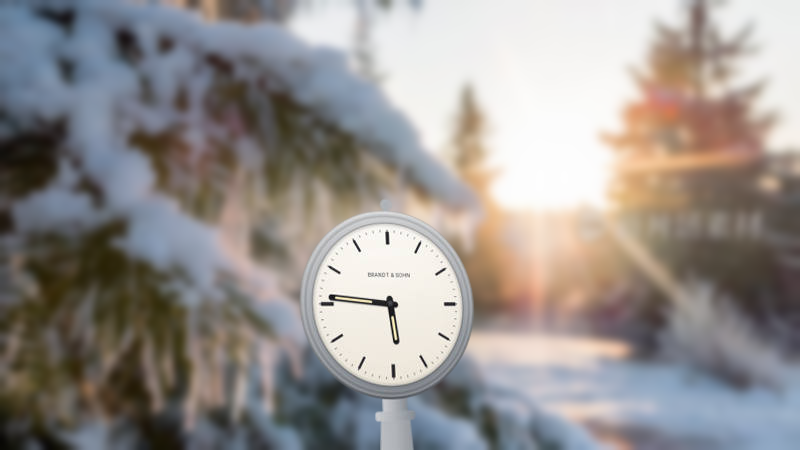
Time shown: **5:46**
